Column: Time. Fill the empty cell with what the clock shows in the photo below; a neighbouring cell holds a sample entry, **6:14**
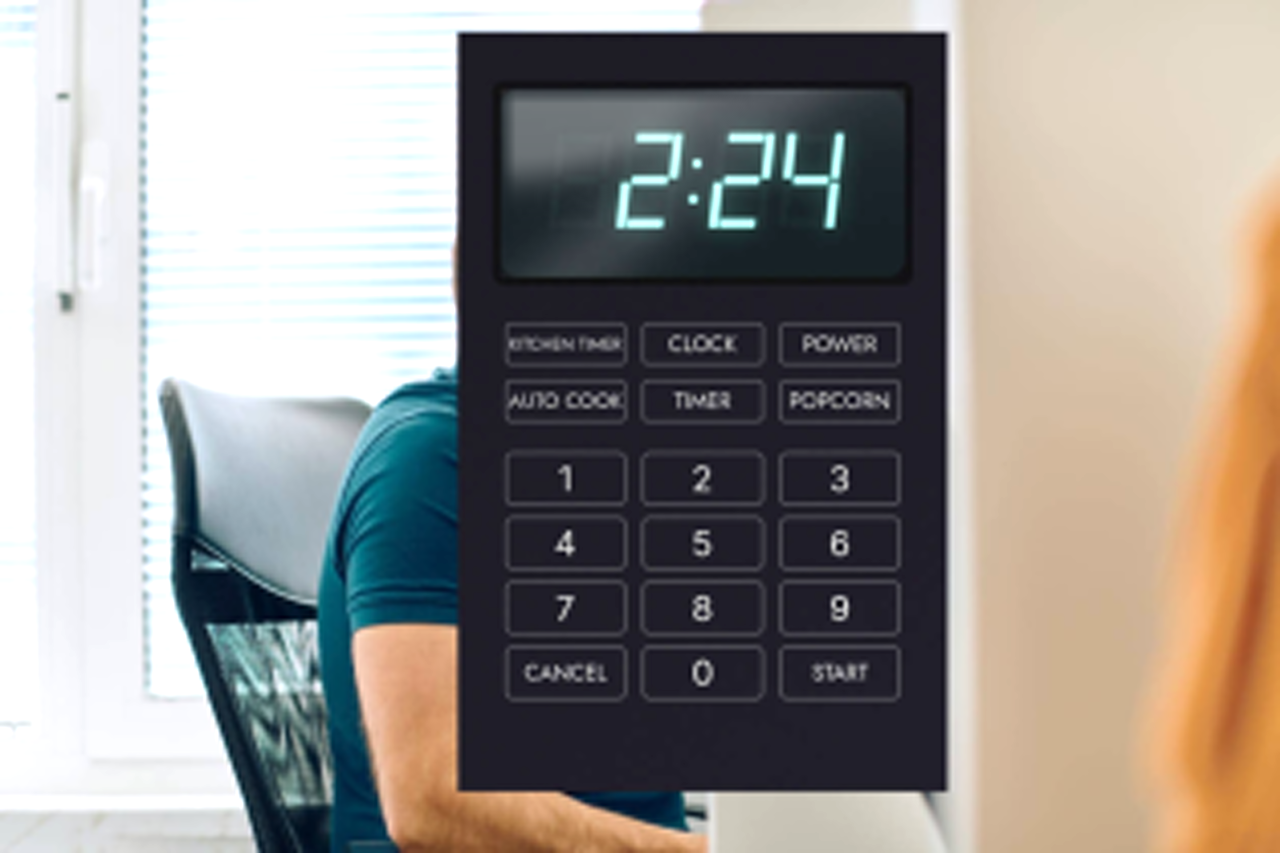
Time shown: **2:24**
